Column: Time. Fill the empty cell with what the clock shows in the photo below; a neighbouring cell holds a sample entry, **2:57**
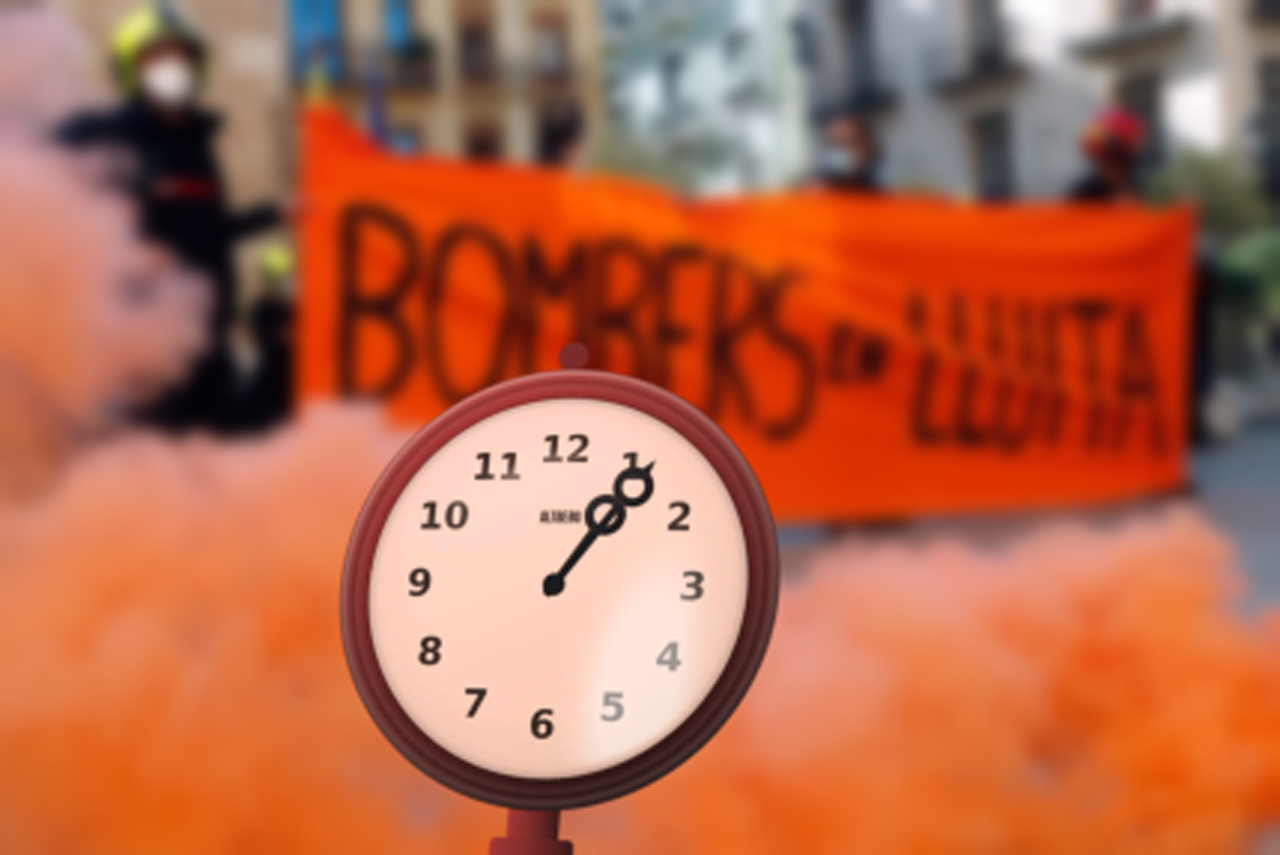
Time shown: **1:06**
